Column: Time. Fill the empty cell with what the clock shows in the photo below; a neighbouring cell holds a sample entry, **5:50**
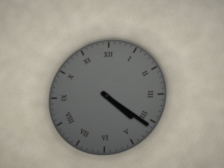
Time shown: **4:21**
